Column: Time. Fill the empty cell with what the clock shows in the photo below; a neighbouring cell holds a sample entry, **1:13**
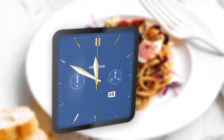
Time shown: **11:50**
